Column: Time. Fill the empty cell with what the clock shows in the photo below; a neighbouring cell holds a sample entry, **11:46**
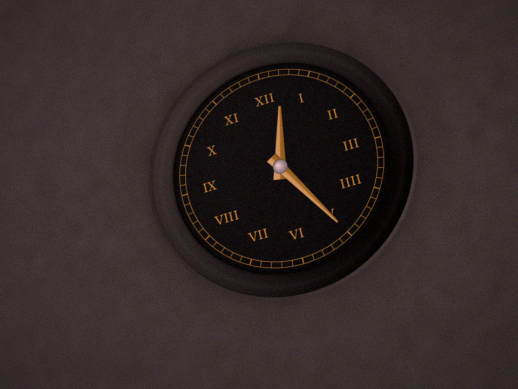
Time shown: **12:25**
